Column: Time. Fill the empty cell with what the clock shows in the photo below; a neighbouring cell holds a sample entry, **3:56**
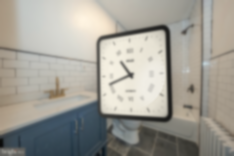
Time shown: **10:42**
